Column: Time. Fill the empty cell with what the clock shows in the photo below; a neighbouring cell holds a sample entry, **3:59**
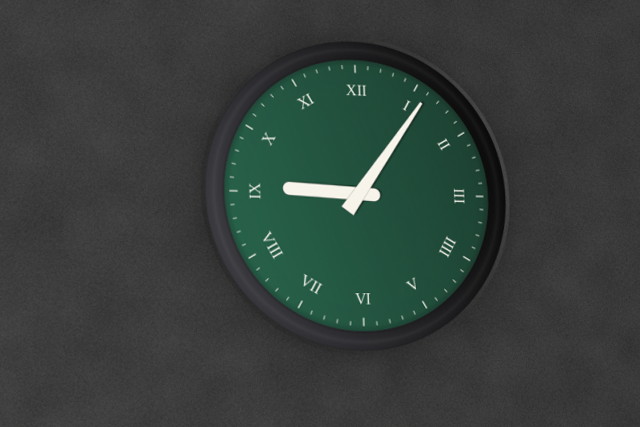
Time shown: **9:06**
